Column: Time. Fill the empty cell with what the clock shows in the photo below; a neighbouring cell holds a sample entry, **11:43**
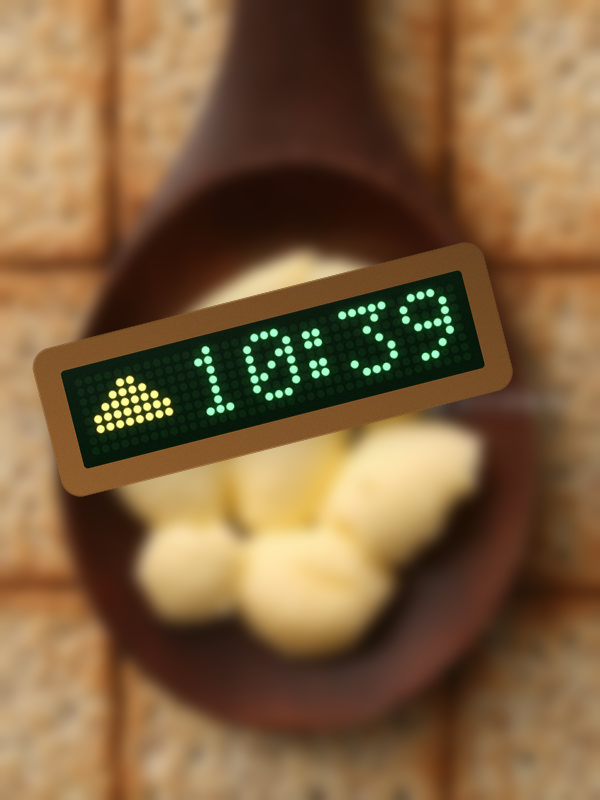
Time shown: **10:39**
